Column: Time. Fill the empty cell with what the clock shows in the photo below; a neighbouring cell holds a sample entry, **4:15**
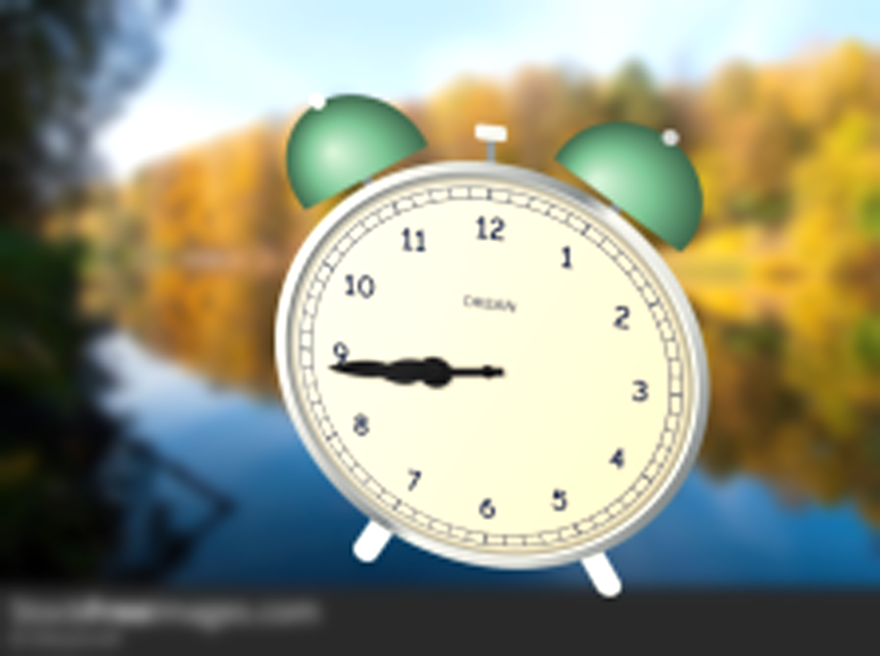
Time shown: **8:44**
